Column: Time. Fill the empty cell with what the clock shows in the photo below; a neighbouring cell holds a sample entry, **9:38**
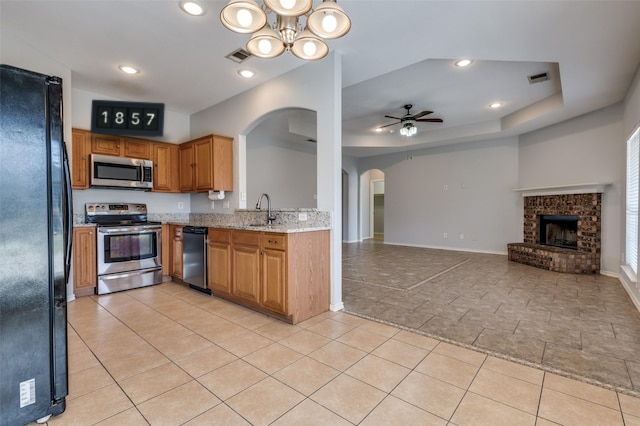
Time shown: **18:57**
